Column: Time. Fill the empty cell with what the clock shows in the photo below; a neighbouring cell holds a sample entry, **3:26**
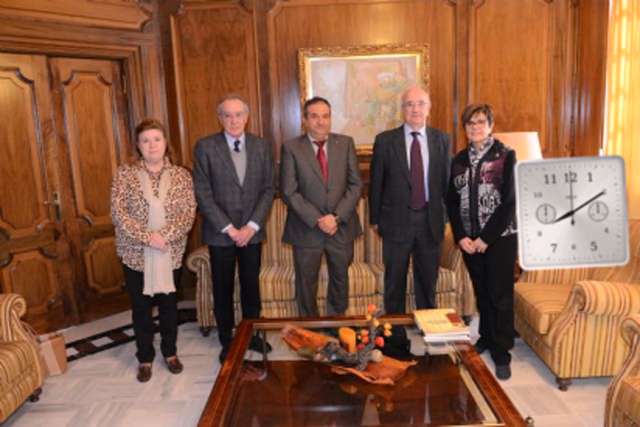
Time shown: **8:10**
